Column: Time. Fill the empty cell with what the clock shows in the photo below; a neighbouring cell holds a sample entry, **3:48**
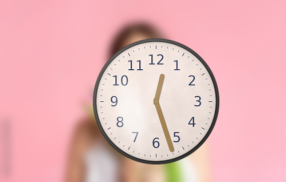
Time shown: **12:27**
